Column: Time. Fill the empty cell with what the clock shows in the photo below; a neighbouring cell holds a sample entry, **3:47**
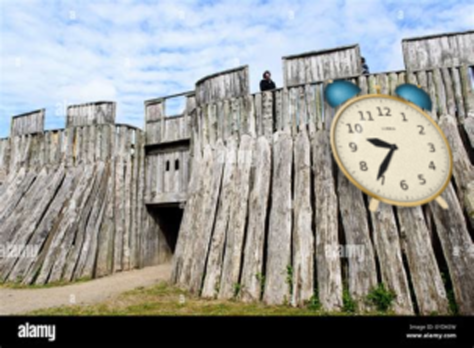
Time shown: **9:36**
